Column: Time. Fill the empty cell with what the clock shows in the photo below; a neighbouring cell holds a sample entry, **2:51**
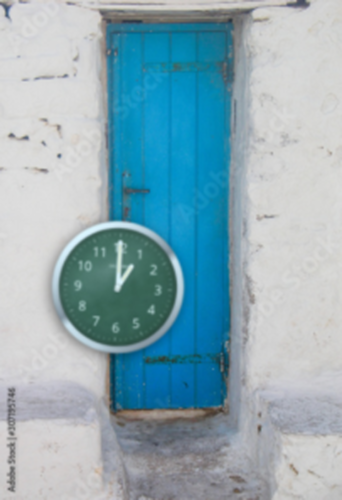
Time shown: **1:00**
